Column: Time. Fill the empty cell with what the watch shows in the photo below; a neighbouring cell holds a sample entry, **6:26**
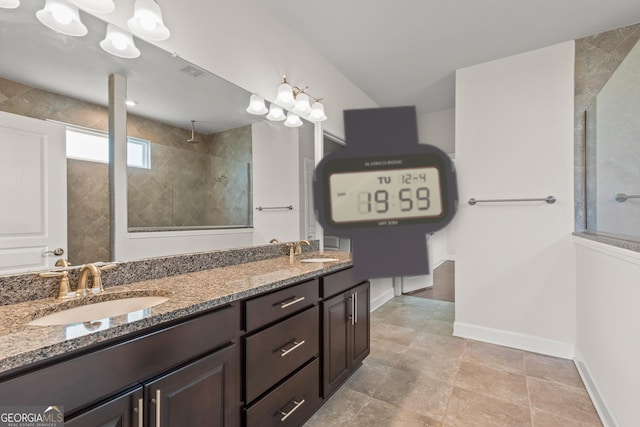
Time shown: **19:59**
